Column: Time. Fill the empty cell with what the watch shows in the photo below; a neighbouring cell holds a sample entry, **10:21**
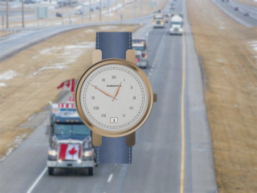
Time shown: **12:50**
